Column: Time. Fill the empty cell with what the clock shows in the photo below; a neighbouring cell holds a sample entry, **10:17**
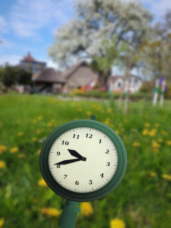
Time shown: **9:41**
